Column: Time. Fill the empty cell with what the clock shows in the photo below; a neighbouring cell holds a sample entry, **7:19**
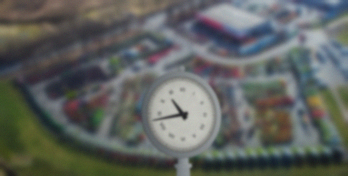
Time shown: **10:43**
